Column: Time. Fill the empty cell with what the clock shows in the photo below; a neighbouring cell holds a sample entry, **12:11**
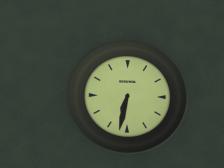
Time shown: **6:32**
